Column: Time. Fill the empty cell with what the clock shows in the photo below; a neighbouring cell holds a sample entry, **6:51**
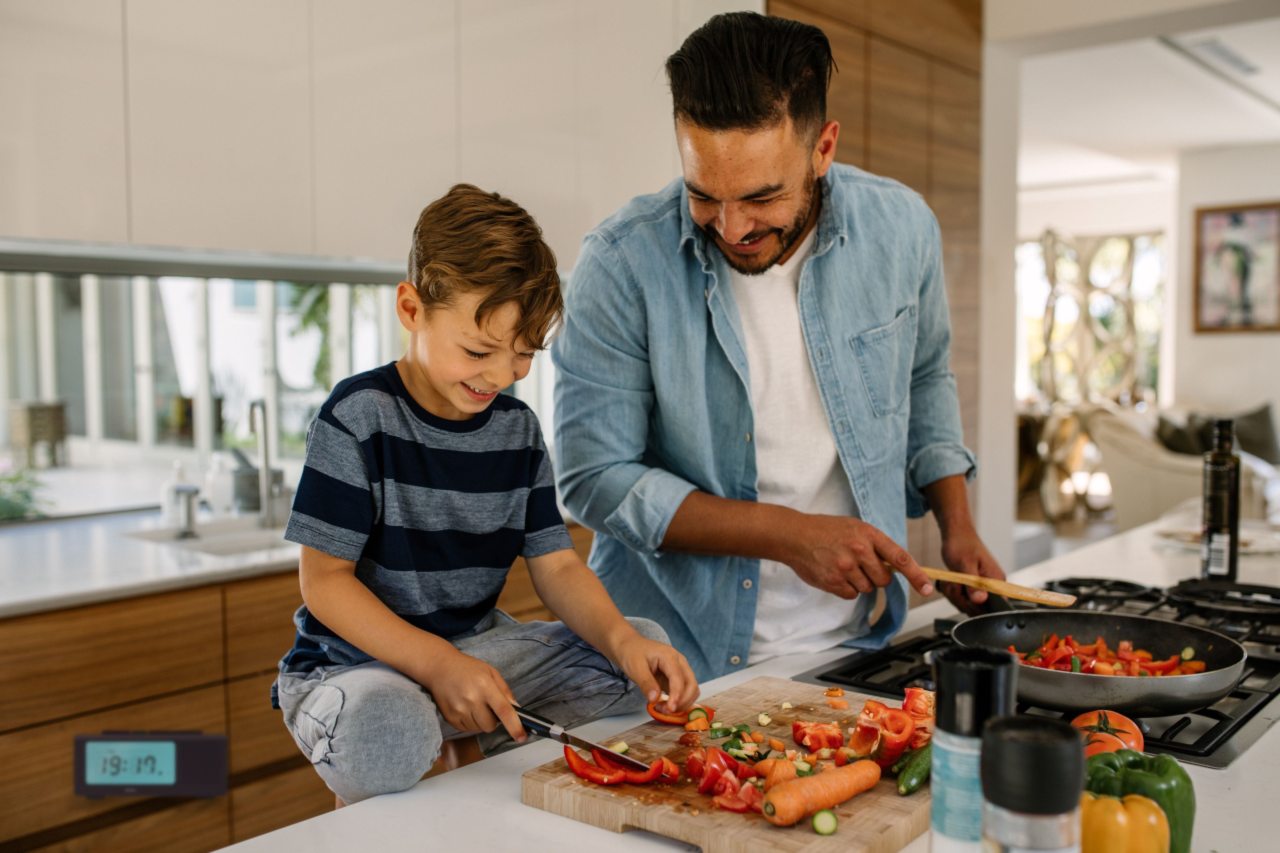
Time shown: **19:17**
